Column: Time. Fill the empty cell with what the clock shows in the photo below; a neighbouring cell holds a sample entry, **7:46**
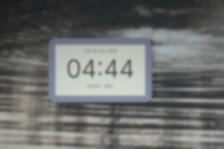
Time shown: **4:44**
